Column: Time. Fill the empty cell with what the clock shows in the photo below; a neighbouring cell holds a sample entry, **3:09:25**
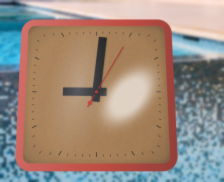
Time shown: **9:01:05**
